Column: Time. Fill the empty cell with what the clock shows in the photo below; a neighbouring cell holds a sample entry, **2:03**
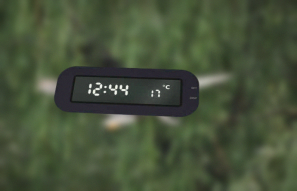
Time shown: **12:44**
